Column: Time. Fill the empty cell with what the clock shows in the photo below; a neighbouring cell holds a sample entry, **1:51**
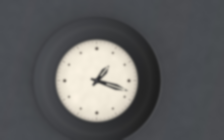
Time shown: **1:18**
